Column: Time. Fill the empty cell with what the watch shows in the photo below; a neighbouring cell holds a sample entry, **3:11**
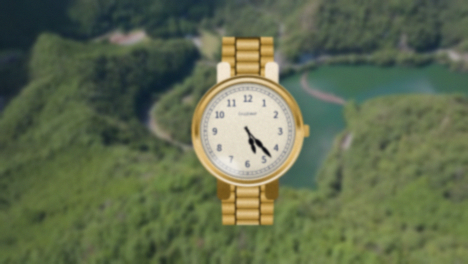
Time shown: **5:23**
